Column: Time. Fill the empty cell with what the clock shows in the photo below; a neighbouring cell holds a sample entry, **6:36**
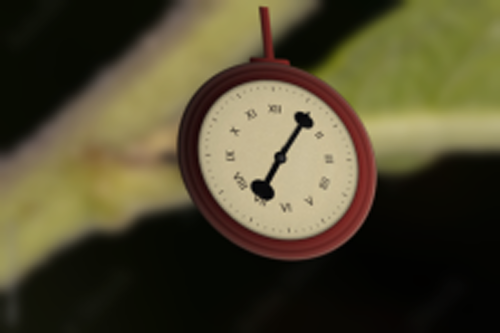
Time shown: **7:06**
